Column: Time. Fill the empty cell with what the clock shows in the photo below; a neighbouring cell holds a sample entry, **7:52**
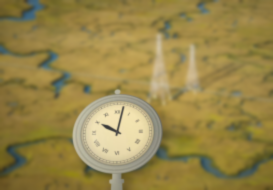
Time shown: **10:02**
